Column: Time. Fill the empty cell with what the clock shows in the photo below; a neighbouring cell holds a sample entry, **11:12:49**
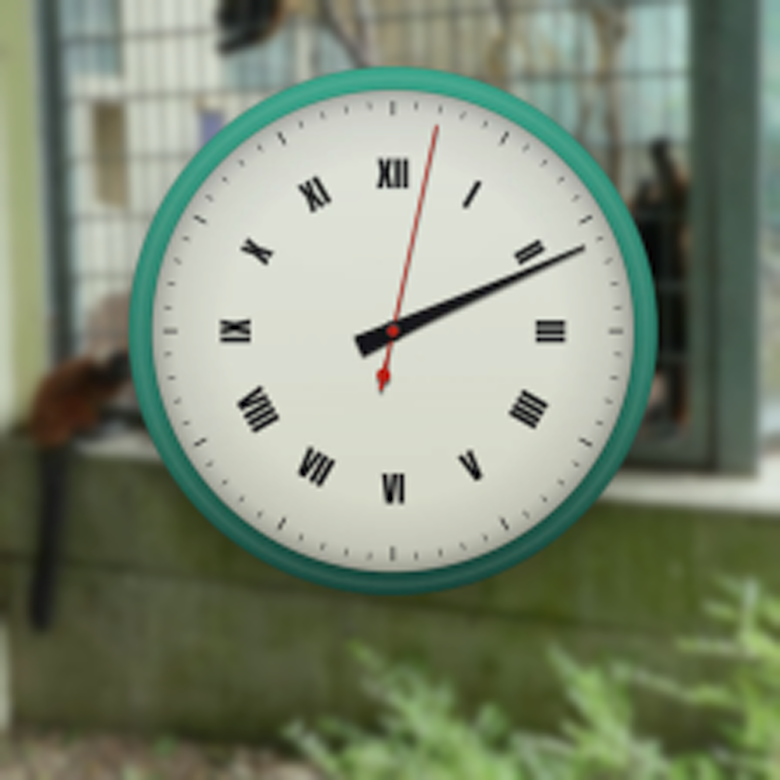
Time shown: **2:11:02**
